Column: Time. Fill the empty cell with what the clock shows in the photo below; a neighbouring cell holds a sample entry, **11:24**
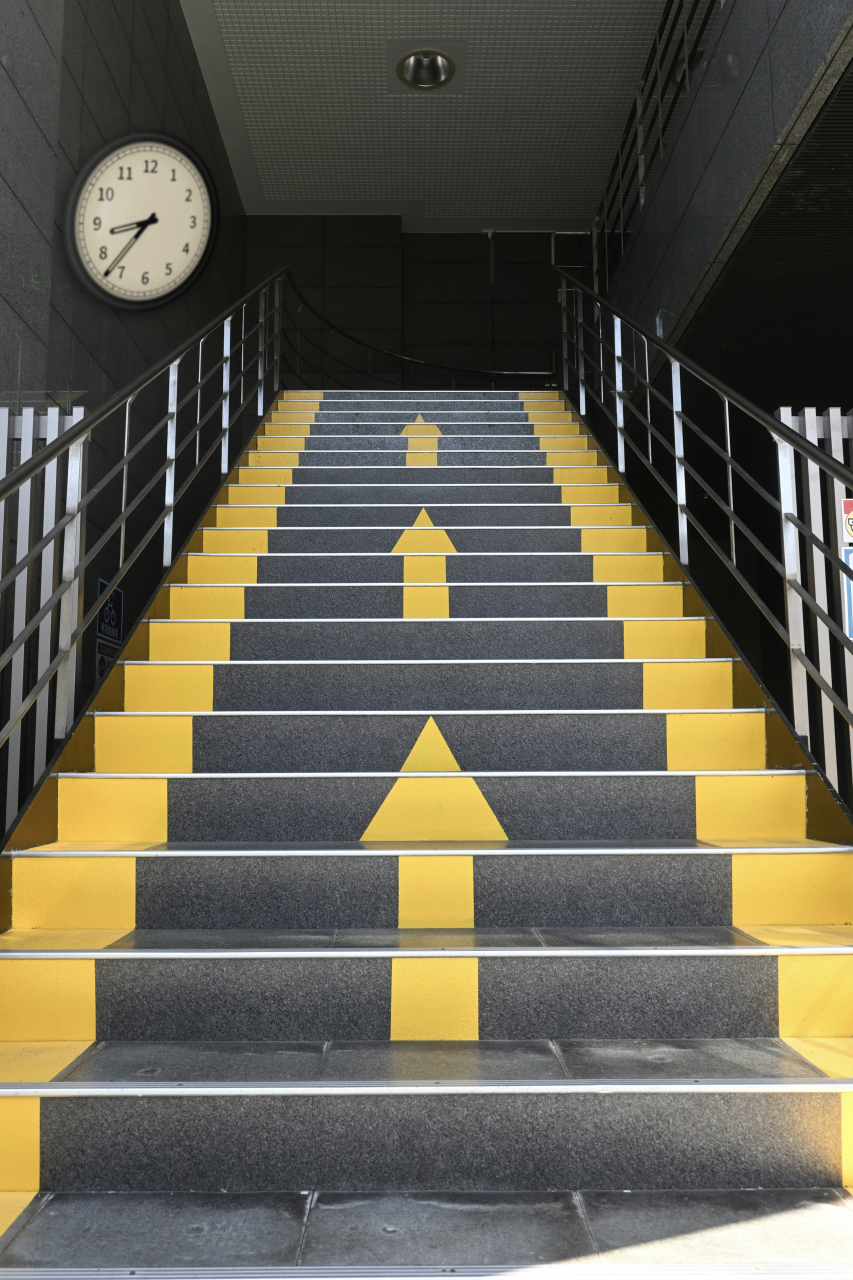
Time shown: **8:37**
